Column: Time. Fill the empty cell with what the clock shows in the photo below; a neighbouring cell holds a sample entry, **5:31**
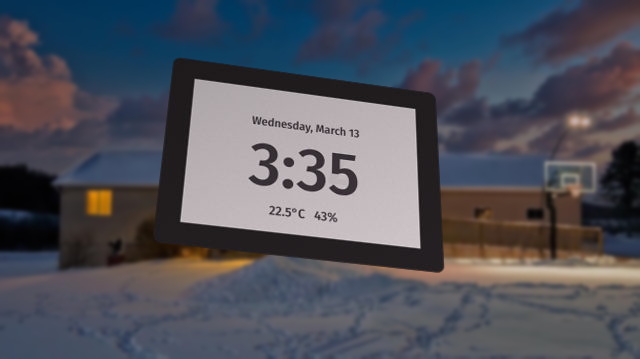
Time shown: **3:35**
